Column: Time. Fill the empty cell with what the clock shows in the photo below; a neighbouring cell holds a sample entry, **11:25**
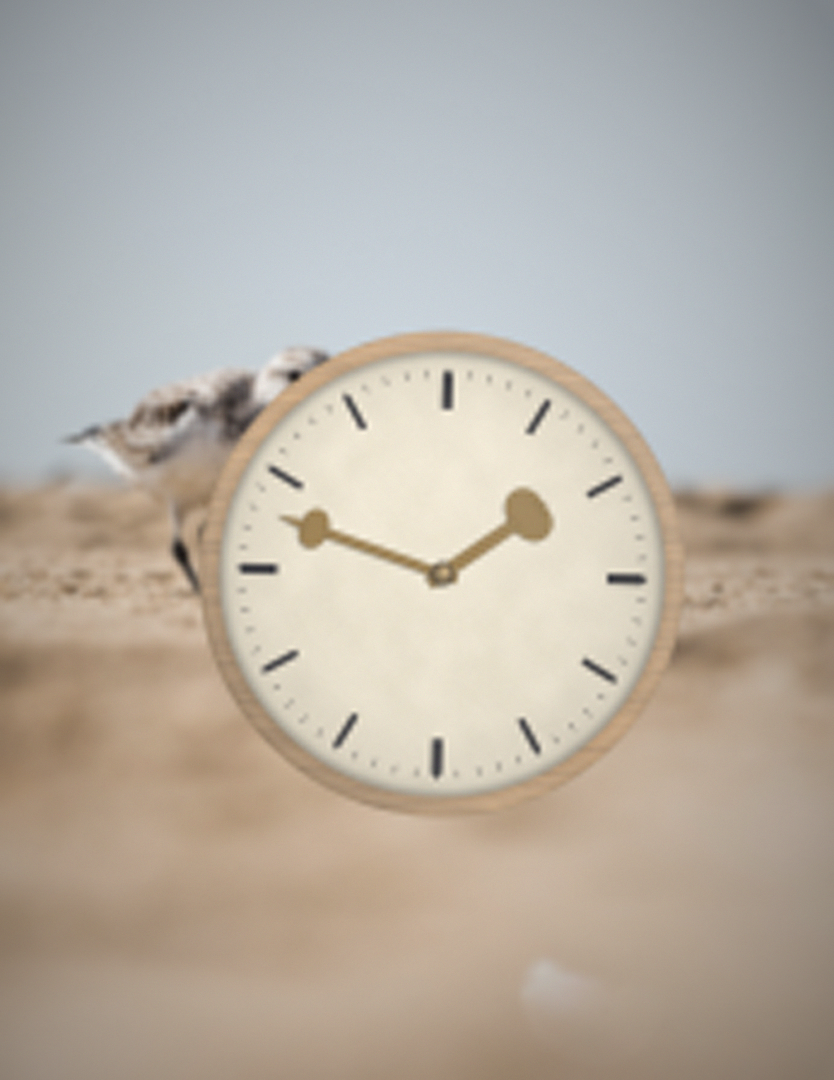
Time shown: **1:48**
